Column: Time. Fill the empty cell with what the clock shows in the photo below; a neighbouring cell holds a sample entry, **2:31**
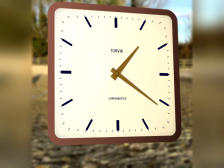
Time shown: **1:21**
